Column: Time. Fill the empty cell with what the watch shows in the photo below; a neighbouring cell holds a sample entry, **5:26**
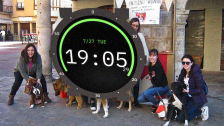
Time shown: **19:05**
